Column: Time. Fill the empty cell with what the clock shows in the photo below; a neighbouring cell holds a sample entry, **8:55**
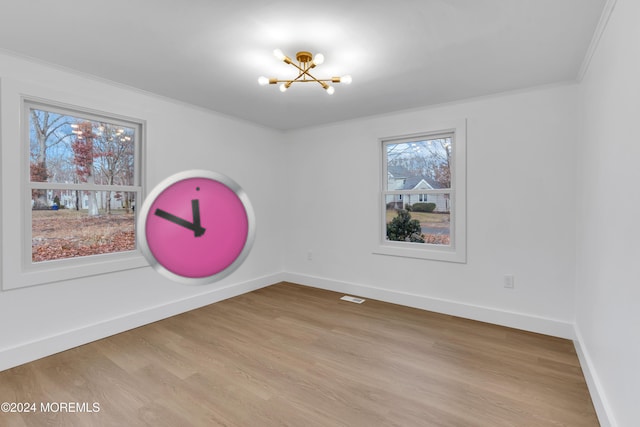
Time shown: **11:49**
